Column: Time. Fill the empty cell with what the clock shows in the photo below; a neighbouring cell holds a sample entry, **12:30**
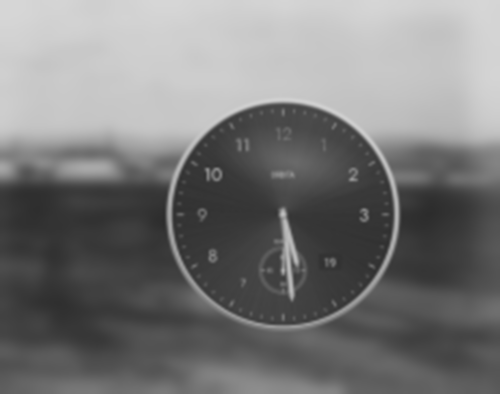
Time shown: **5:29**
